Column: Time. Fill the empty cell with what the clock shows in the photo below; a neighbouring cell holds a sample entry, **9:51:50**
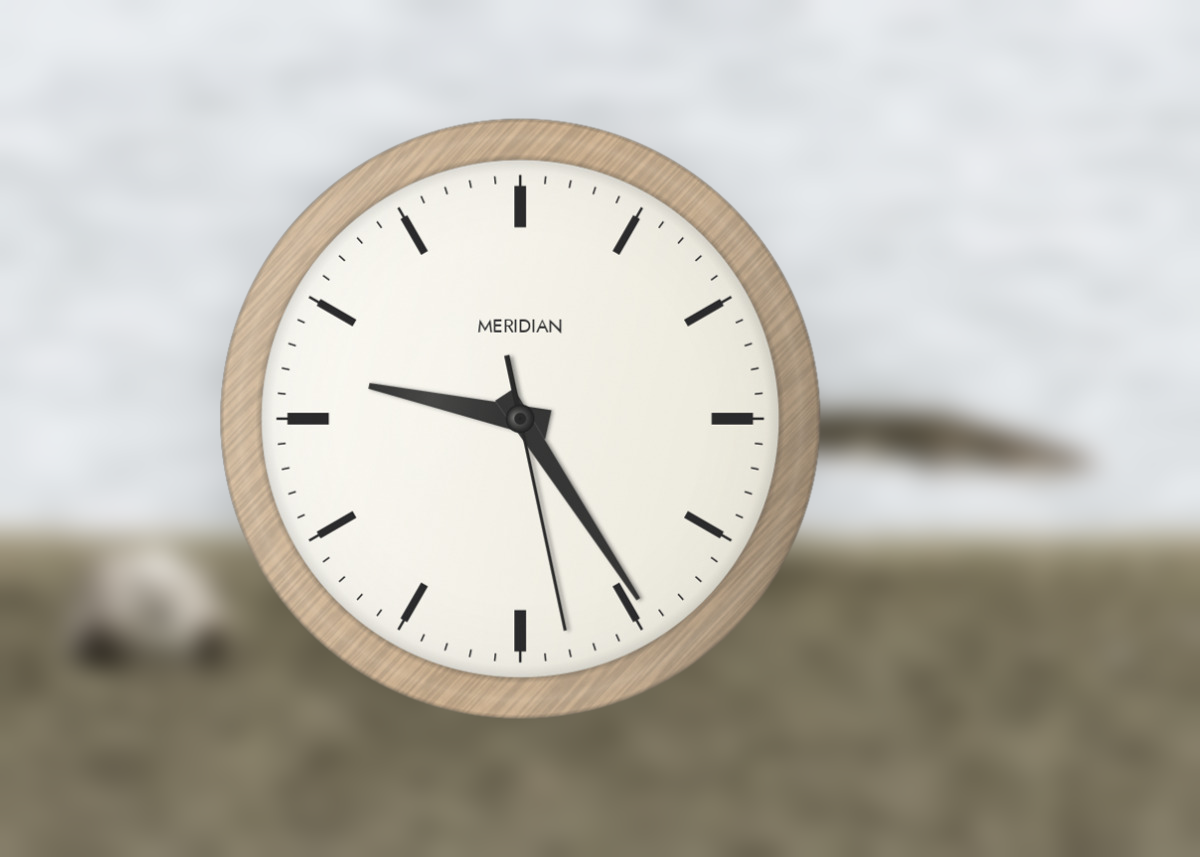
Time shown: **9:24:28**
